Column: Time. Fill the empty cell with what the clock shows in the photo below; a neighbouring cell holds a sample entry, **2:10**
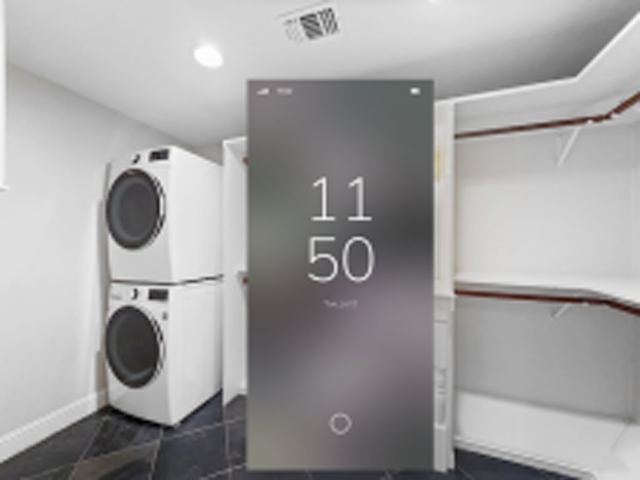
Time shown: **11:50**
